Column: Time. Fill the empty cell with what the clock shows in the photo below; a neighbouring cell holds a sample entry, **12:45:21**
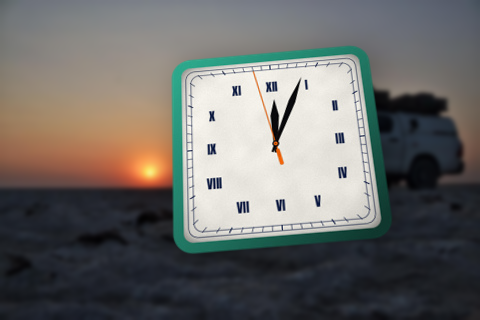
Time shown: **12:03:58**
